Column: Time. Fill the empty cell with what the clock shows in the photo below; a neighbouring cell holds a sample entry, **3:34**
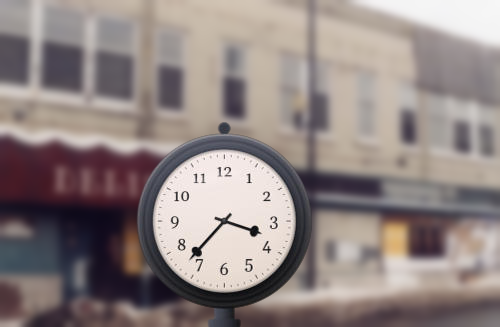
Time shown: **3:37**
